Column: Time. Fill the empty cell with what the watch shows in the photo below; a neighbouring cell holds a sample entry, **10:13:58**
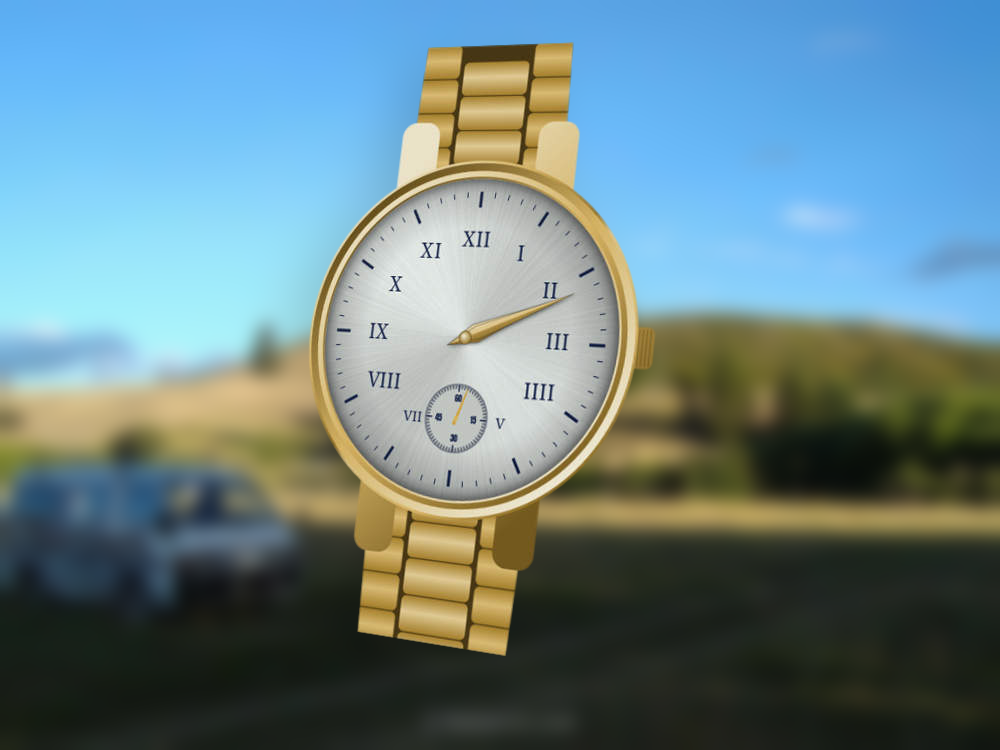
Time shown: **2:11:03**
